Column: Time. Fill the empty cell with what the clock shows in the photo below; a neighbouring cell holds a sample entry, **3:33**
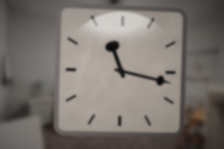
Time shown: **11:17**
